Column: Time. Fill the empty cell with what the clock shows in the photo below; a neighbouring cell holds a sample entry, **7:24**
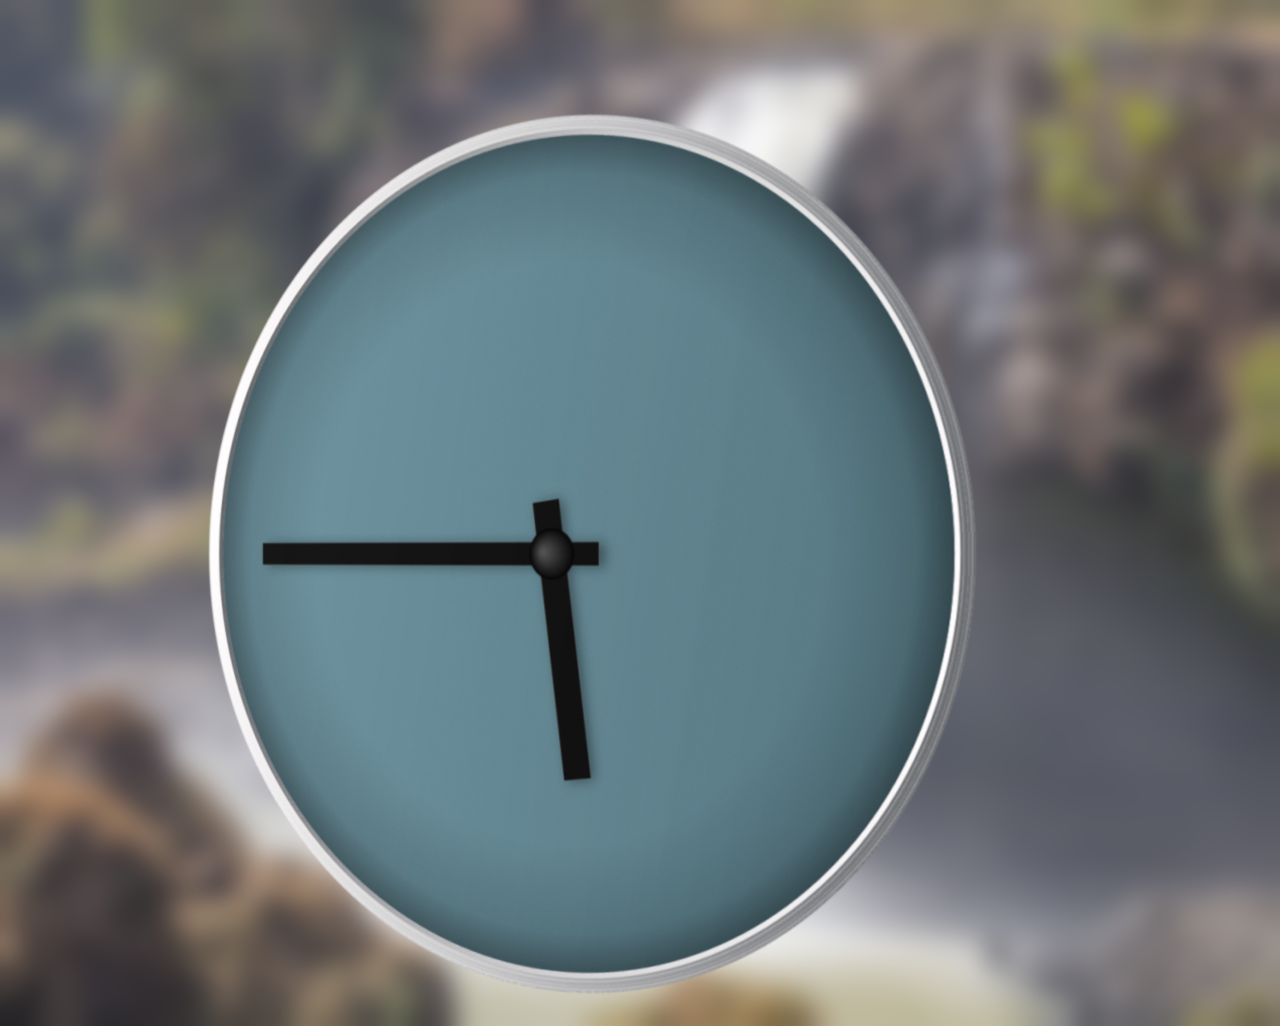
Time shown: **5:45**
